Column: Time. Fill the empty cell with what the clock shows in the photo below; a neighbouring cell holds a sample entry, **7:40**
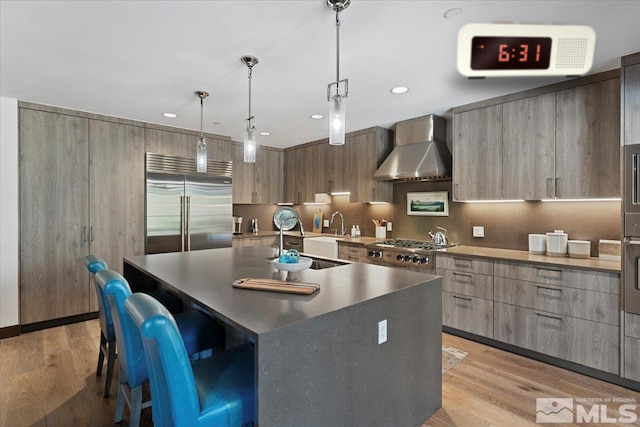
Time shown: **6:31**
